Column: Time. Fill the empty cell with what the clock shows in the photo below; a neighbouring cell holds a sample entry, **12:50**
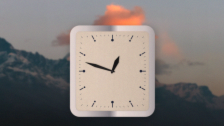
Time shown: **12:48**
